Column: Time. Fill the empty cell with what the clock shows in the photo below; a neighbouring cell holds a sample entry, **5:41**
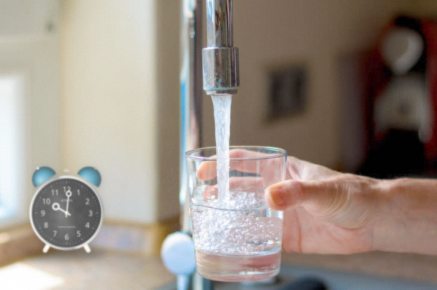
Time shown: **10:01**
